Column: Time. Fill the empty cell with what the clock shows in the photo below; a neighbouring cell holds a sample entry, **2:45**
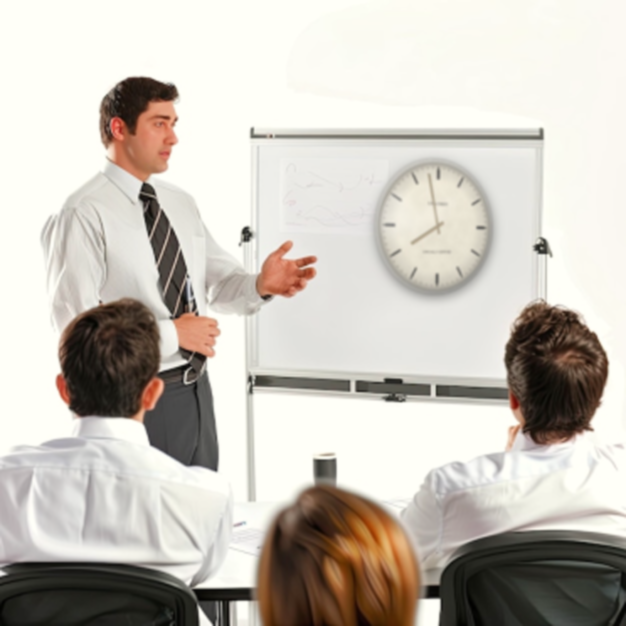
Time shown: **7:58**
